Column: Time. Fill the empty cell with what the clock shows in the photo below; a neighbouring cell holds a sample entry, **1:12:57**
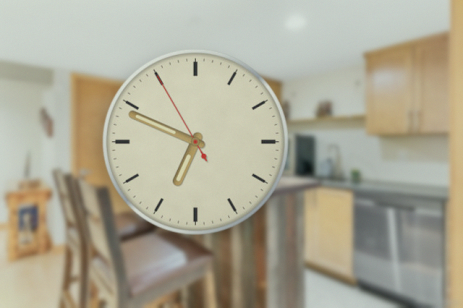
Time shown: **6:48:55**
